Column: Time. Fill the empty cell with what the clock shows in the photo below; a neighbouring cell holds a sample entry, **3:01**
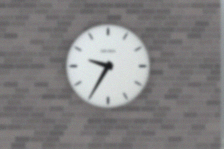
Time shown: **9:35**
